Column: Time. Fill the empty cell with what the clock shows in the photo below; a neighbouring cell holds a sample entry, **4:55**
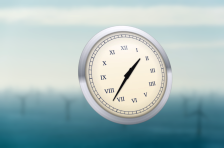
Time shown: **1:37**
